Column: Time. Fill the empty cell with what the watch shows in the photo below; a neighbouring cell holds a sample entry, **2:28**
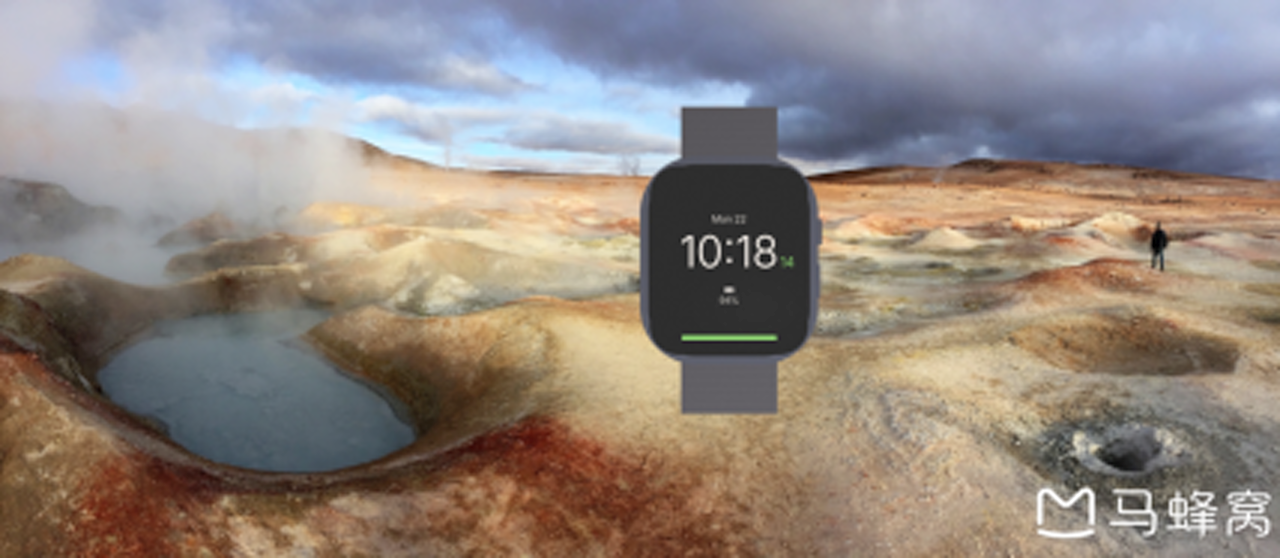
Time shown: **10:18**
